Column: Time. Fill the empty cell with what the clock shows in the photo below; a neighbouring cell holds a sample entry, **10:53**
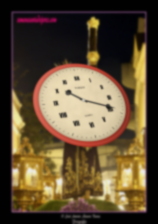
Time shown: **10:19**
